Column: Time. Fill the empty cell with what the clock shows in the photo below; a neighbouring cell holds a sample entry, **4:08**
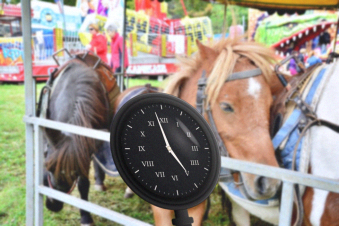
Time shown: **4:58**
